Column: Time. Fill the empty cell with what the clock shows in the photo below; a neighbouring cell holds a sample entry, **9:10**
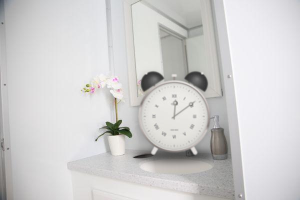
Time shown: **12:09**
